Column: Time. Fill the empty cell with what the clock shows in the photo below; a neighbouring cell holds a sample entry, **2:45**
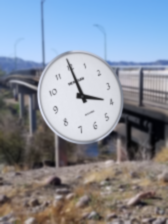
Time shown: **4:00**
